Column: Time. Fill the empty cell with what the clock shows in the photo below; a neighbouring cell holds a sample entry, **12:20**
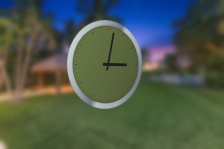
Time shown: **3:02**
